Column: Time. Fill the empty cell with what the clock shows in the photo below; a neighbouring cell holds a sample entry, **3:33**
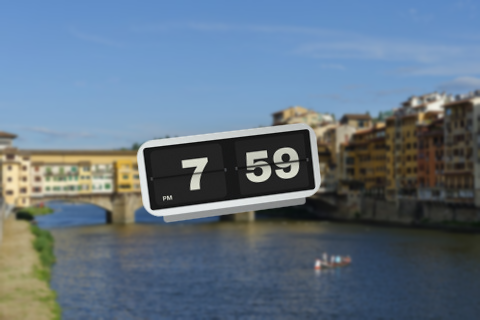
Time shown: **7:59**
